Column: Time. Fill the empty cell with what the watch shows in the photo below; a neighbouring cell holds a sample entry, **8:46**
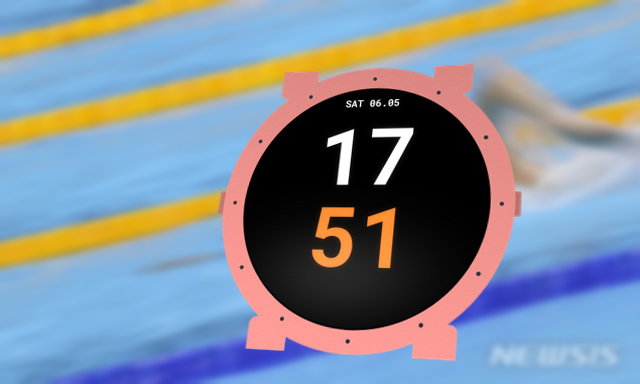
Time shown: **17:51**
